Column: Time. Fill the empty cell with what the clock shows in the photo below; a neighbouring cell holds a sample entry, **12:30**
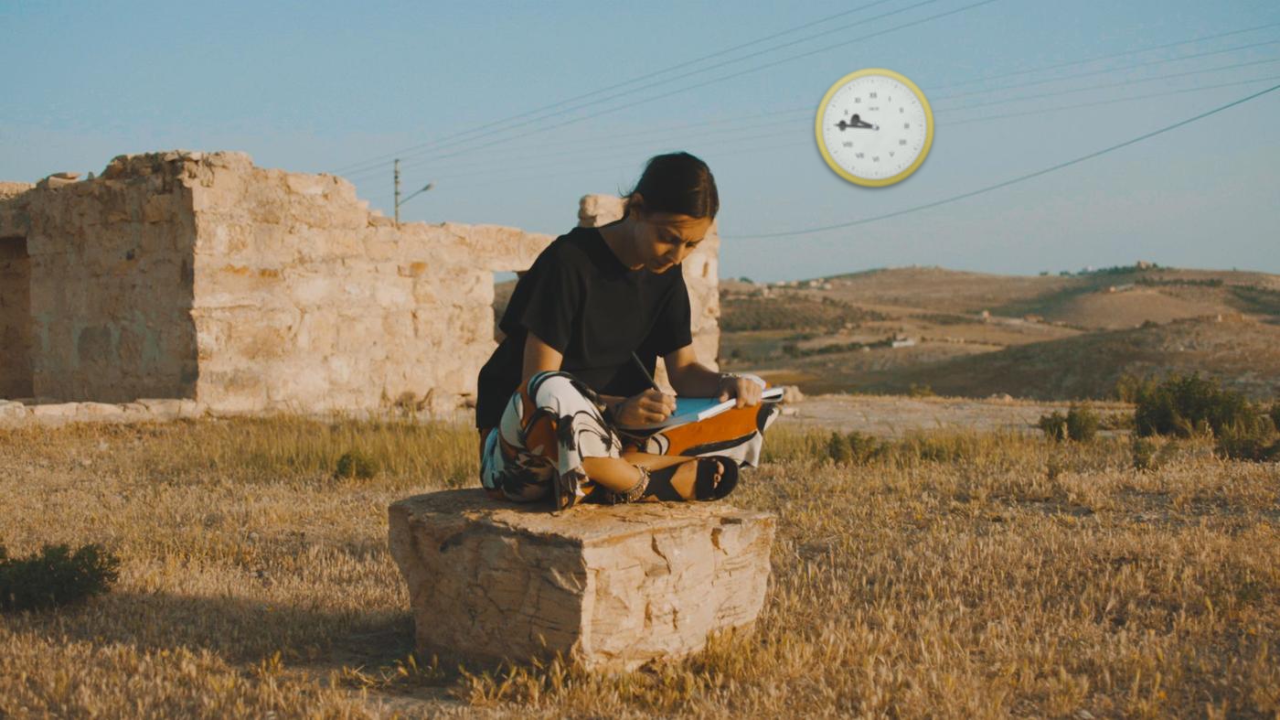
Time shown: **9:46**
